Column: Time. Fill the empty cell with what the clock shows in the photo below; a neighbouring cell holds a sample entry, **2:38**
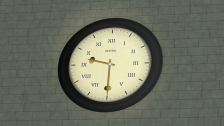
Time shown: **9:30**
